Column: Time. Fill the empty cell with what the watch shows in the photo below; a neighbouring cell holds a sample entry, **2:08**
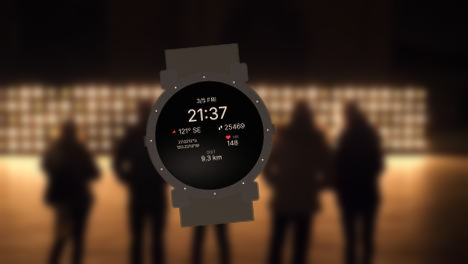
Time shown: **21:37**
